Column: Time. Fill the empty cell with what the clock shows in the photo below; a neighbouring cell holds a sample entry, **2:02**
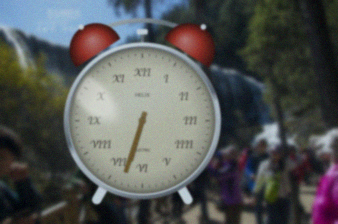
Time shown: **6:33**
